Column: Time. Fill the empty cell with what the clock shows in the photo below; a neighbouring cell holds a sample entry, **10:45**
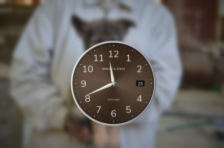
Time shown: **11:41**
